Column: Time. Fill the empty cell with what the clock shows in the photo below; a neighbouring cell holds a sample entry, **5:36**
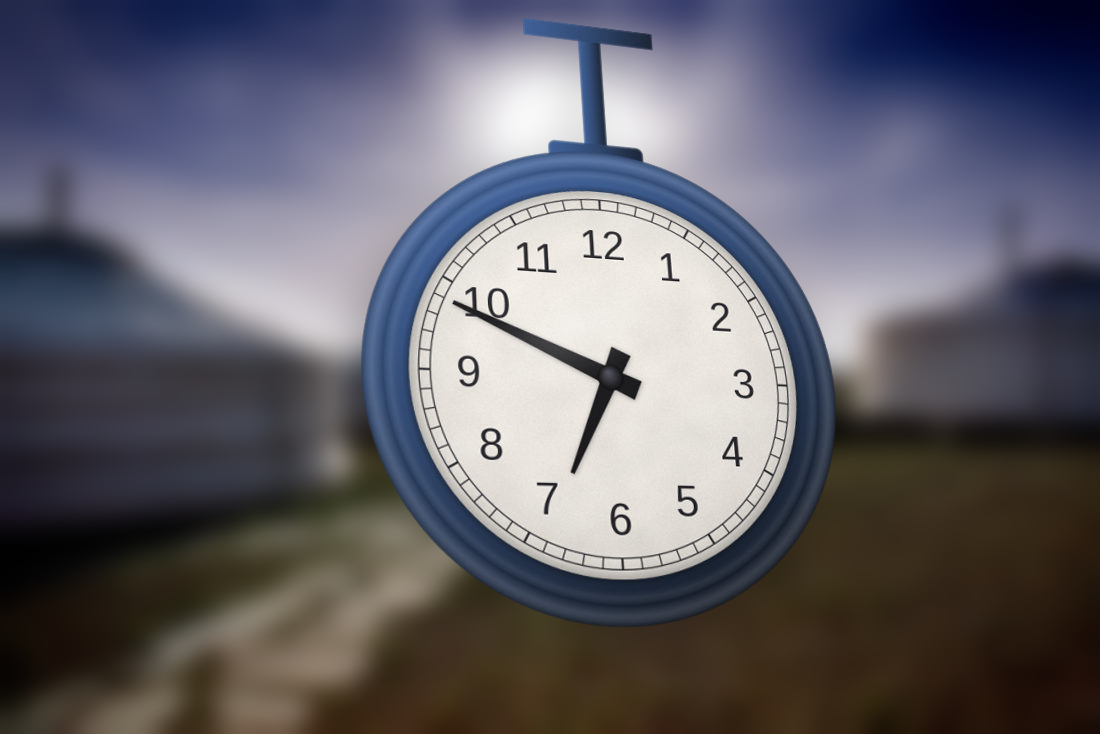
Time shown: **6:49**
